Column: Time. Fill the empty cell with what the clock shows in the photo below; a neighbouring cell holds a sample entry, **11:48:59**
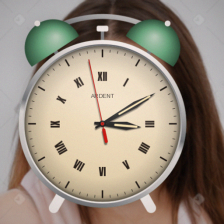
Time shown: **3:09:58**
